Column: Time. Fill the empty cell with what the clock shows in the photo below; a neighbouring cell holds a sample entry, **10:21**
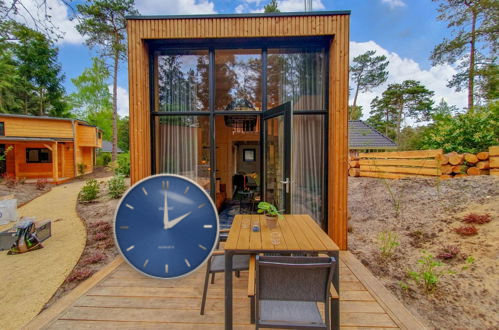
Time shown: **2:00**
